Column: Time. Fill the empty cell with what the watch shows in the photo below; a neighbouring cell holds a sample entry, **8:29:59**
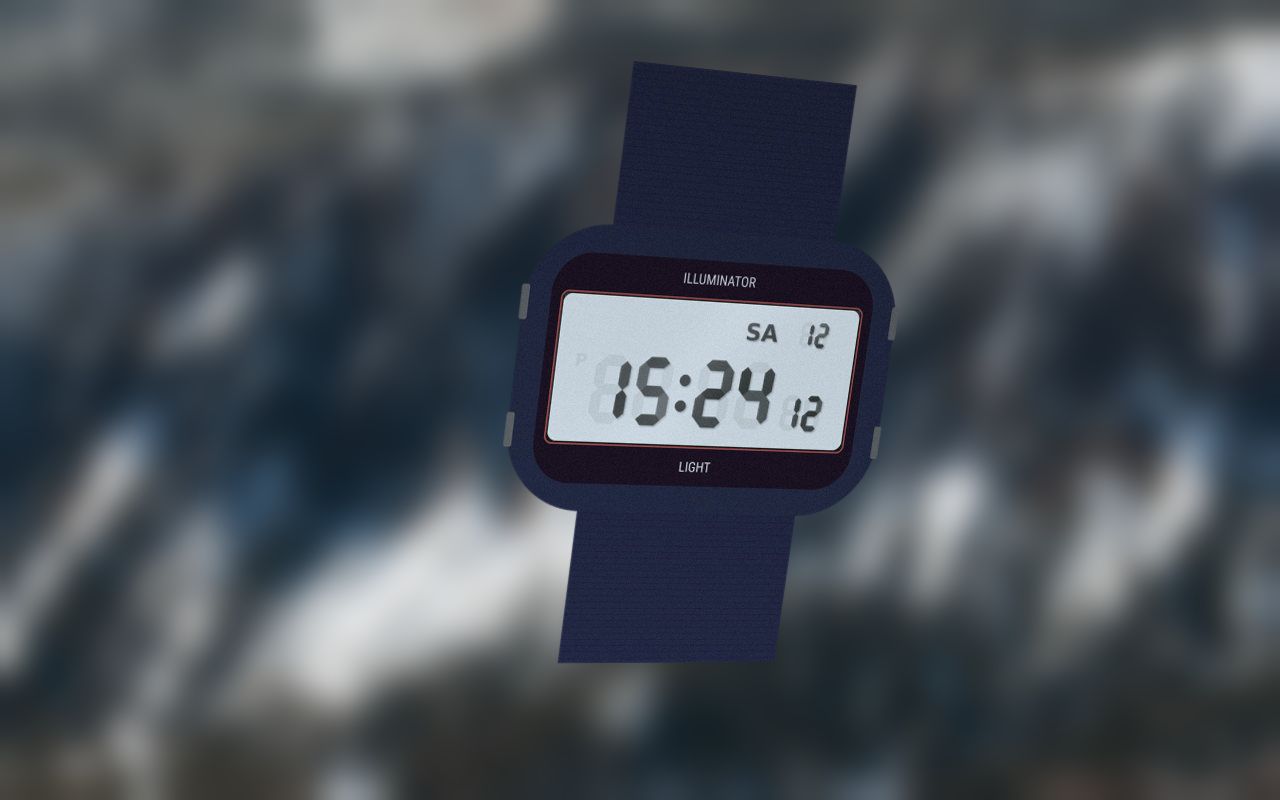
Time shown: **15:24:12**
